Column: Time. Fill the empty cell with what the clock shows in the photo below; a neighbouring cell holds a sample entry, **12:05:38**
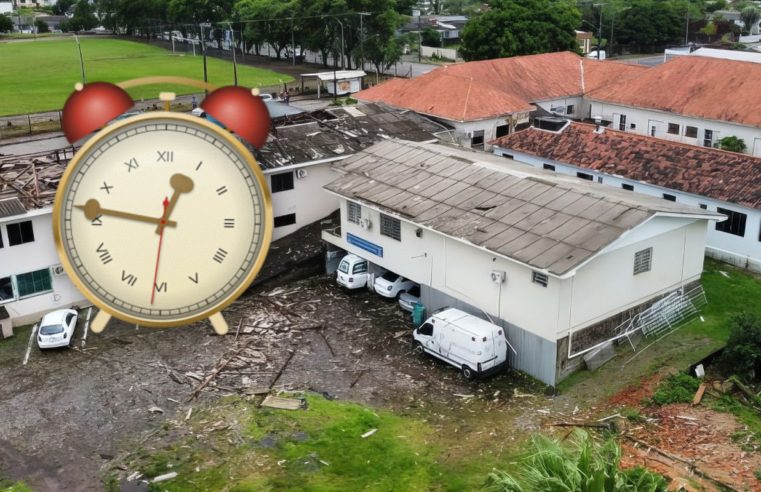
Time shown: **12:46:31**
